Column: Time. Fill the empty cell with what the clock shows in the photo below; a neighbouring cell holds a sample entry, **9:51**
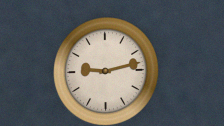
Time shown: **9:13**
